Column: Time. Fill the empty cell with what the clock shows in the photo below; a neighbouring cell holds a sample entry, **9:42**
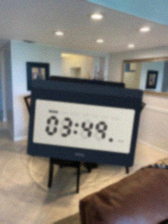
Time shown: **3:49**
